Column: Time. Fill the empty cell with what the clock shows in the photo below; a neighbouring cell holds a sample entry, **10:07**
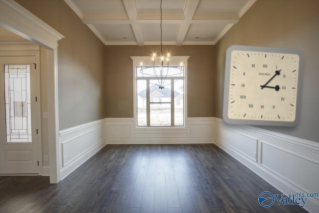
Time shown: **3:07**
